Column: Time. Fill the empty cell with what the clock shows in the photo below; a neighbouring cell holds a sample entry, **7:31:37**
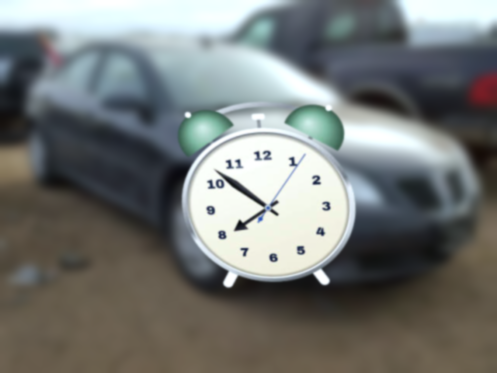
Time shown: **7:52:06**
